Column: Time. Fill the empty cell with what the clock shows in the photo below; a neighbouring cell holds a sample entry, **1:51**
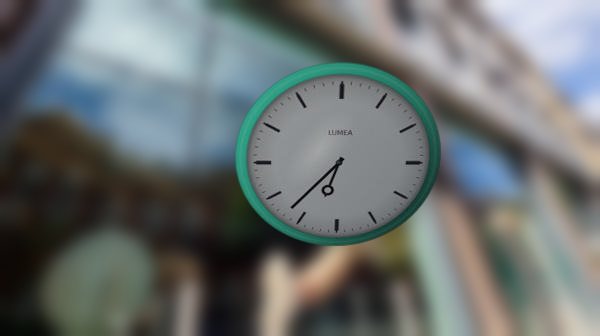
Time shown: **6:37**
